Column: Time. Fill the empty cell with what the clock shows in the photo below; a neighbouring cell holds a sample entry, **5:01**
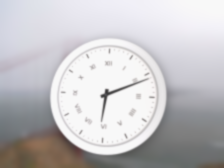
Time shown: **6:11**
